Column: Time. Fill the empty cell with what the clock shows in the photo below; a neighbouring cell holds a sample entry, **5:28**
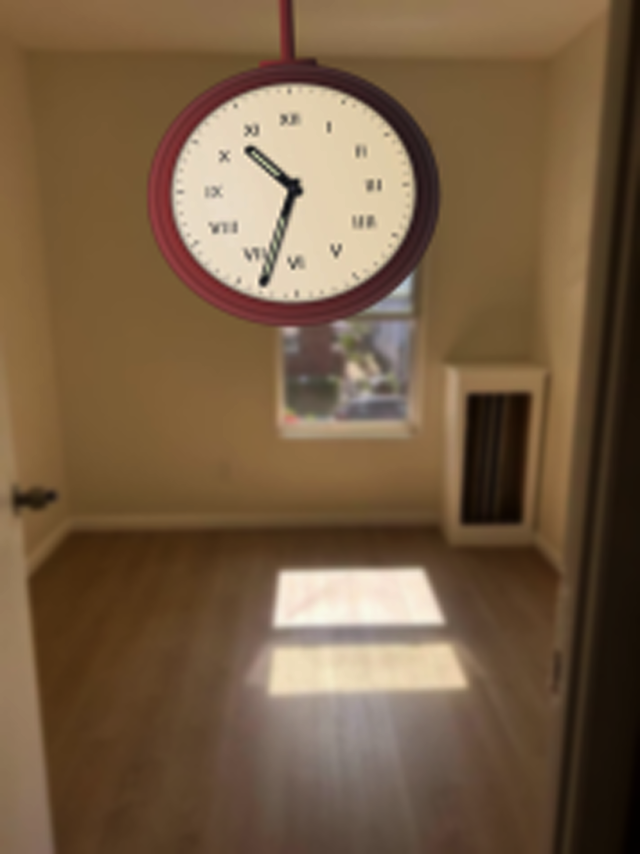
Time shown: **10:33**
